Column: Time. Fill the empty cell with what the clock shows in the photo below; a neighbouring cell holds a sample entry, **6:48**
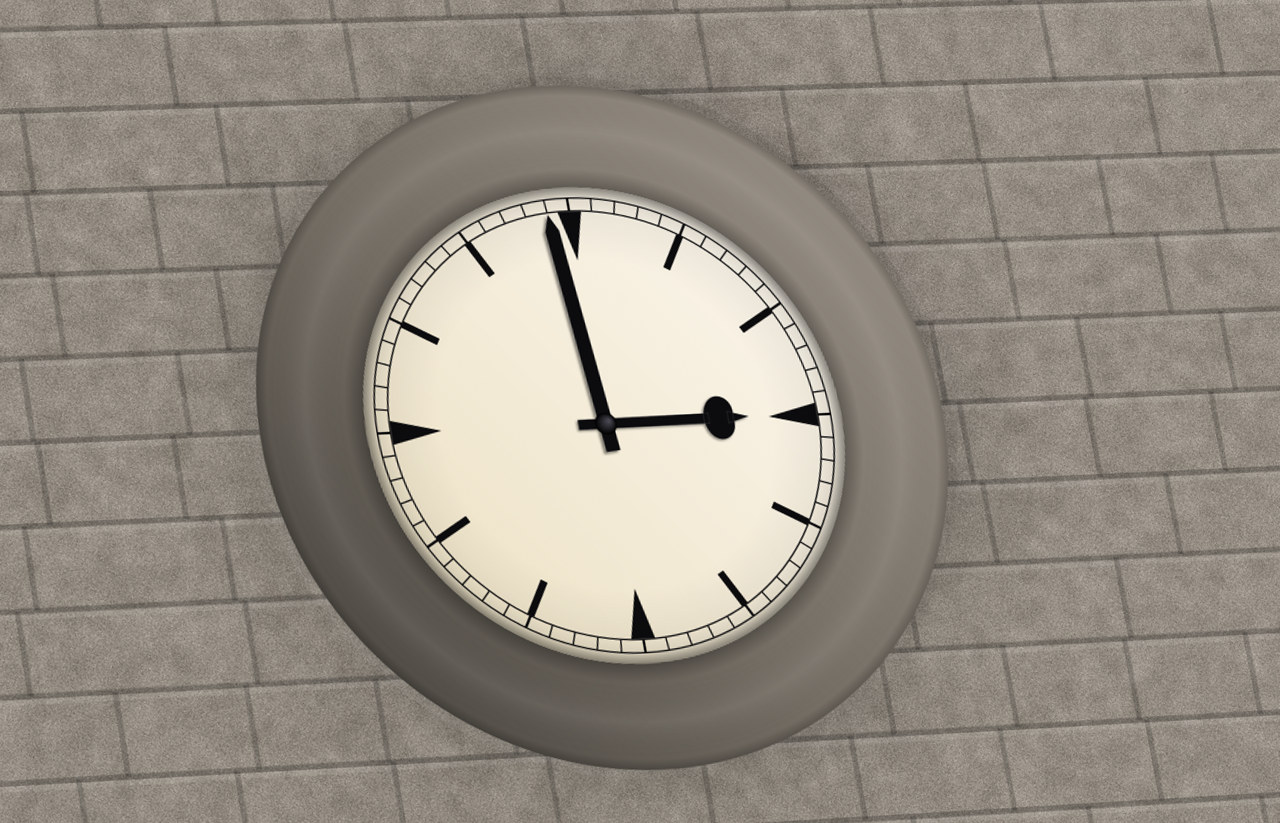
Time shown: **2:59**
